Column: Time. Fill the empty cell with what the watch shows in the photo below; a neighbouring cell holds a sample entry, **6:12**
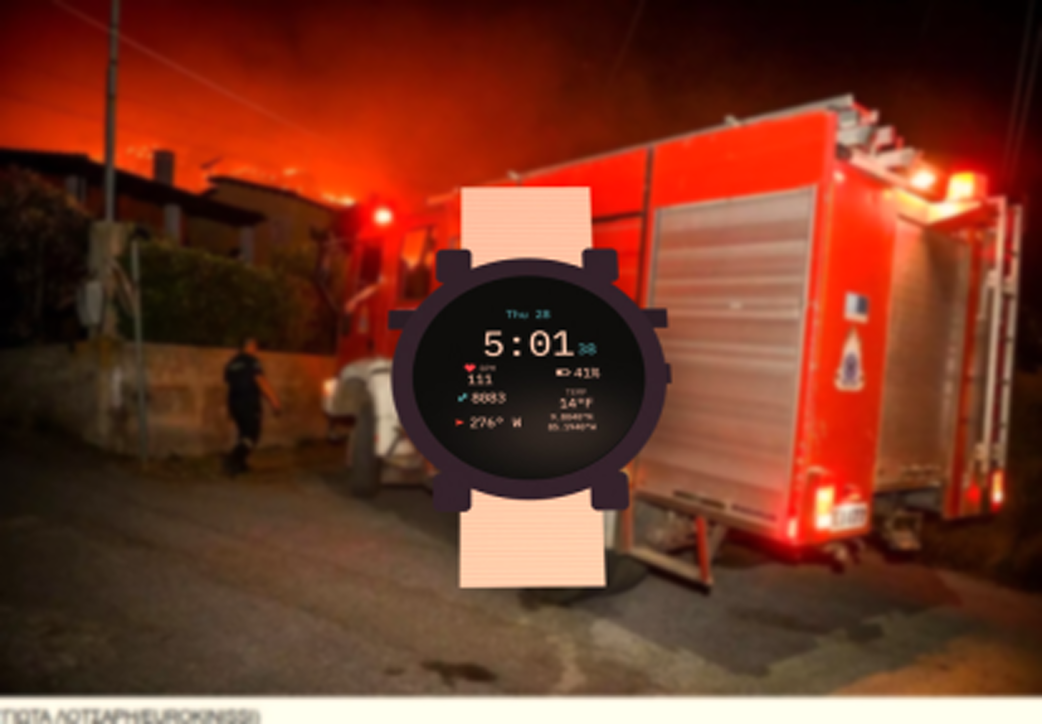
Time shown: **5:01**
